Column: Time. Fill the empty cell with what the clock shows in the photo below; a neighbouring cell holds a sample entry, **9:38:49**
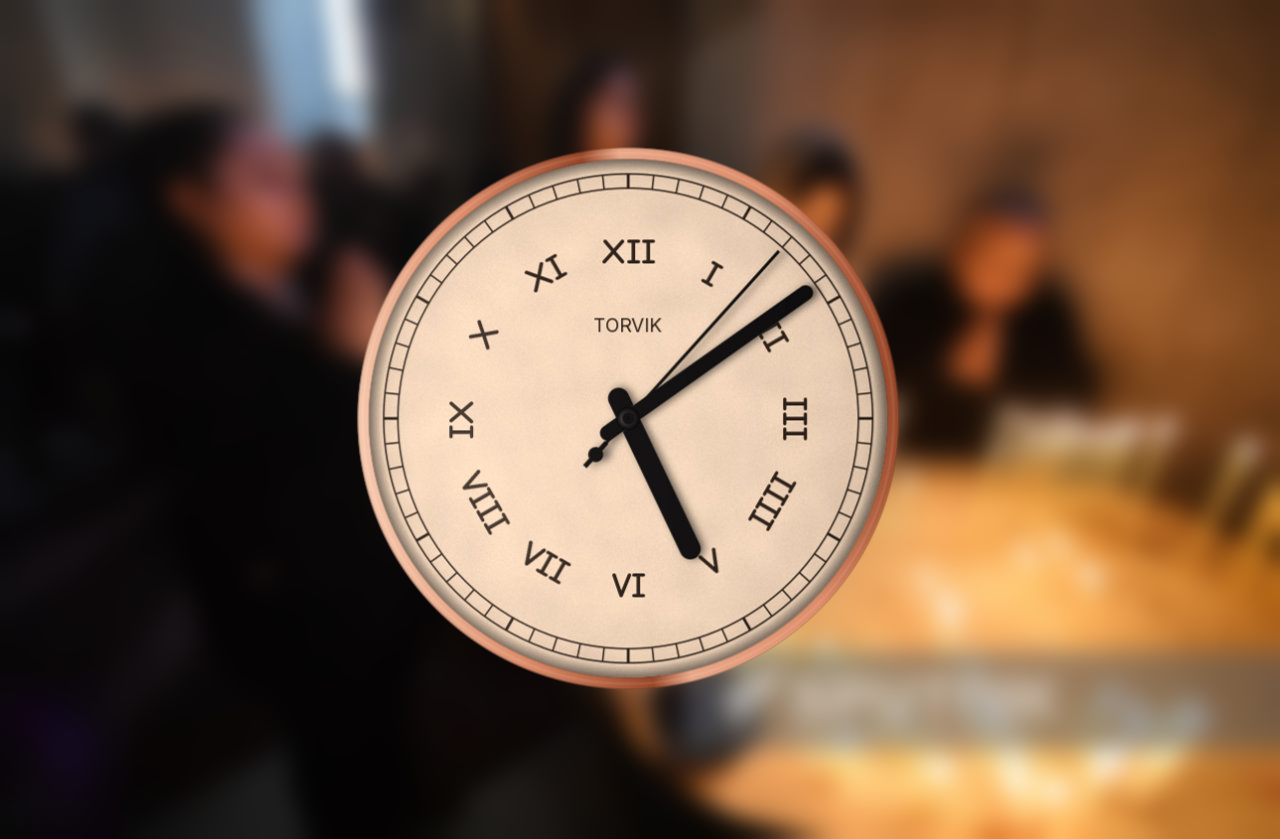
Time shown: **5:09:07**
